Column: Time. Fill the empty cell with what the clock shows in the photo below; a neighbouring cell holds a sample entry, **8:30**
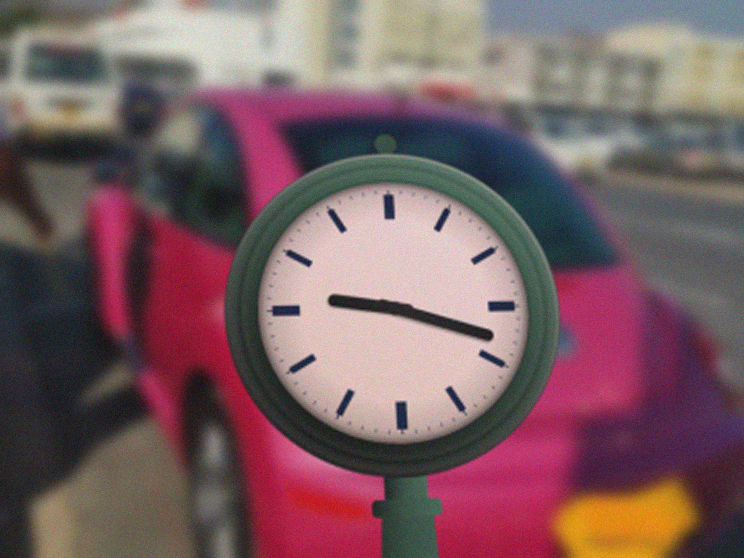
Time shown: **9:18**
